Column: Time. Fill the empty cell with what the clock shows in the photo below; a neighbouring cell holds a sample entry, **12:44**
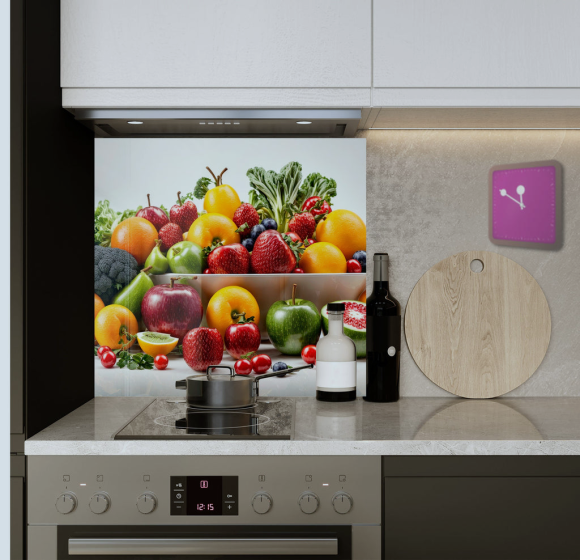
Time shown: **11:50**
